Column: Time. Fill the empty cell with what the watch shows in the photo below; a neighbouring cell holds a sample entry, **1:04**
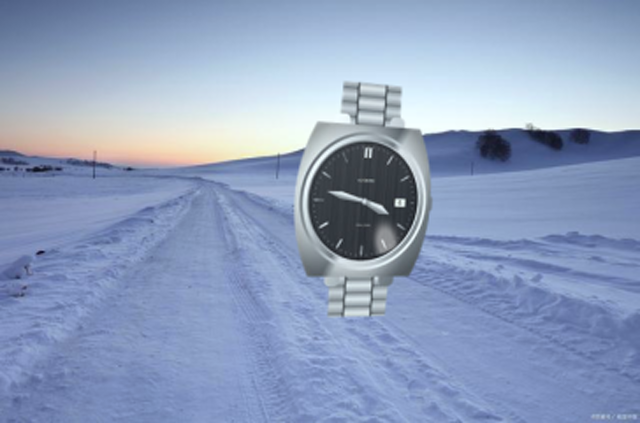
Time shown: **3:47**
